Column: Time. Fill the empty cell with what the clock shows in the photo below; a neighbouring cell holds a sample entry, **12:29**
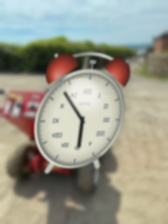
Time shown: **5:53**
